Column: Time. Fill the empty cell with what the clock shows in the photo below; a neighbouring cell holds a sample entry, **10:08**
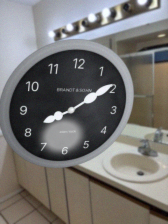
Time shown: **8:09**
